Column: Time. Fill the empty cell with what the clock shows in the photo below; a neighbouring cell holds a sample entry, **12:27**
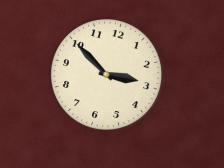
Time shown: **2:50**
